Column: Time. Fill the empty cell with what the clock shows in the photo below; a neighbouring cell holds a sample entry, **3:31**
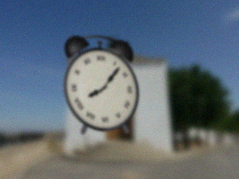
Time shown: **8:07**
